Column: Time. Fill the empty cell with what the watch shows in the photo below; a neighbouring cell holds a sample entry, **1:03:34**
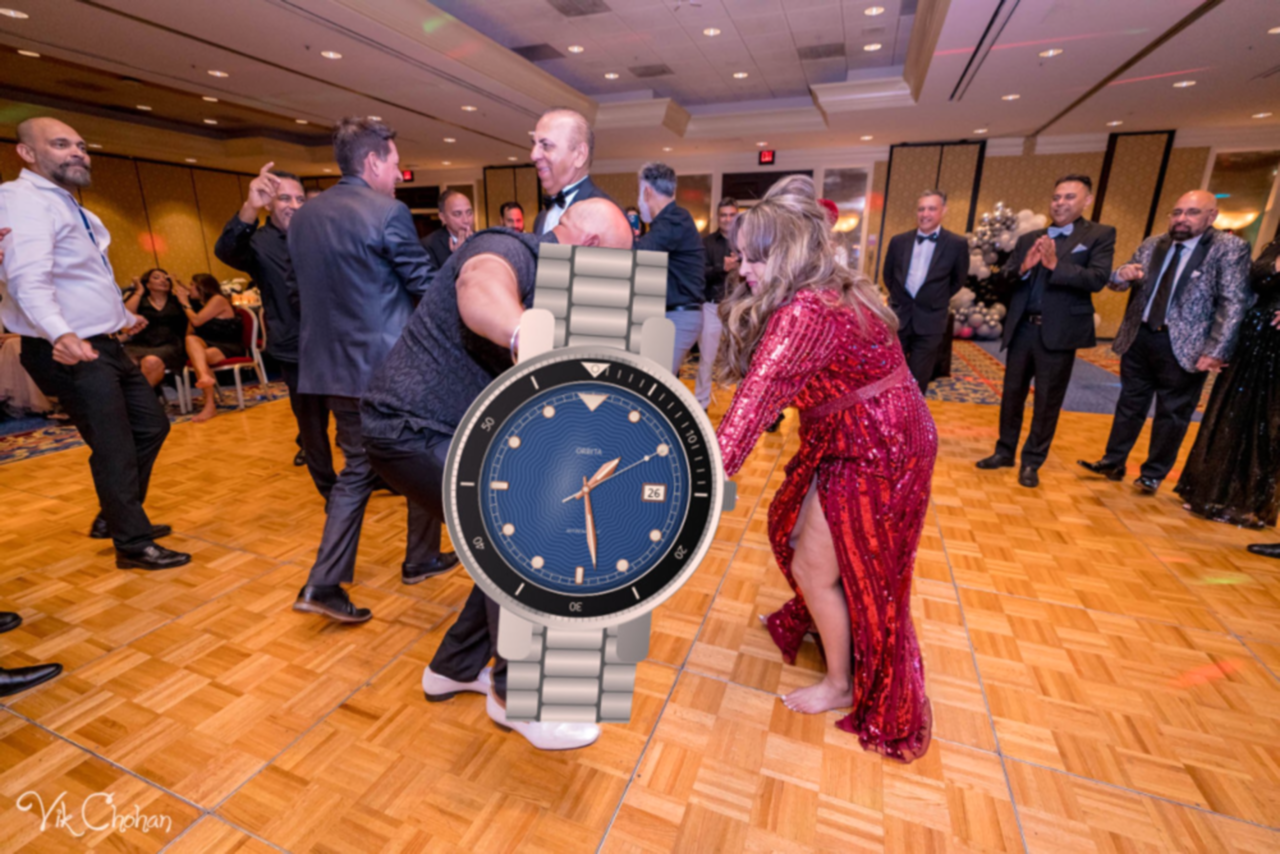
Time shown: **1:28:10**
